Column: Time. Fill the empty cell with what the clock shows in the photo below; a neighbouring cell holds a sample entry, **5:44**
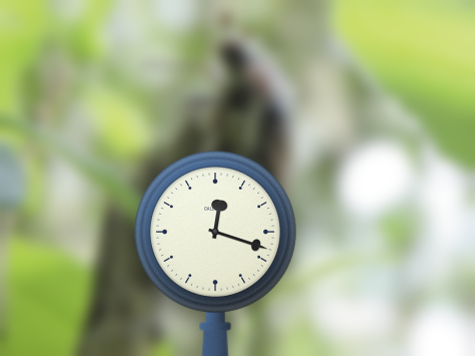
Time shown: **12:18**
